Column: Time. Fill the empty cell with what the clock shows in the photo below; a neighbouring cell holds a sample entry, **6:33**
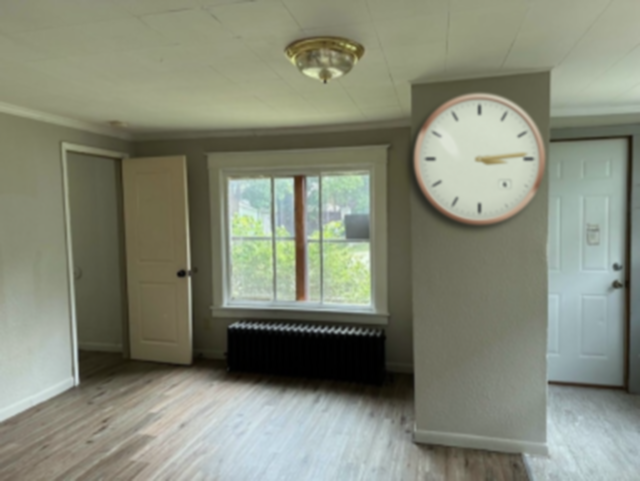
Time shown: **3:14**
